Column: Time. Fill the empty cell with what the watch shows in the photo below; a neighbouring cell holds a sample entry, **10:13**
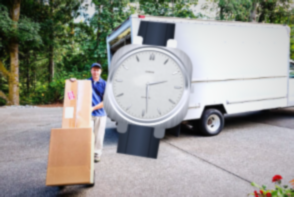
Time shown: **2:29**
